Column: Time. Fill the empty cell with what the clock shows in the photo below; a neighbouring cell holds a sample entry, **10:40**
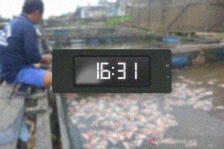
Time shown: **16:31**
